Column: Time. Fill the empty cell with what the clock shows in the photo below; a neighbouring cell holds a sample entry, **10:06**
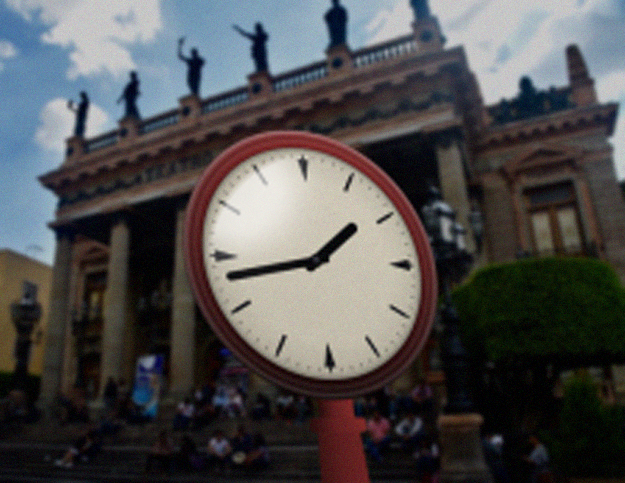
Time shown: **1:43**
